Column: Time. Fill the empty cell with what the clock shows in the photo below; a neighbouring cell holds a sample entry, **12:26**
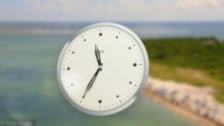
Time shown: **11:35**
